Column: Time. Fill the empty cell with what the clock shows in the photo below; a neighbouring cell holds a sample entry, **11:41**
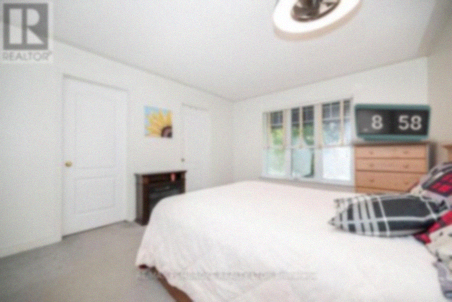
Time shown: **8:58**
